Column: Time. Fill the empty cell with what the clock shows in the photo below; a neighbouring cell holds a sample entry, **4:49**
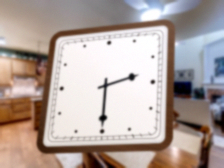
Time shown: **2:30**
